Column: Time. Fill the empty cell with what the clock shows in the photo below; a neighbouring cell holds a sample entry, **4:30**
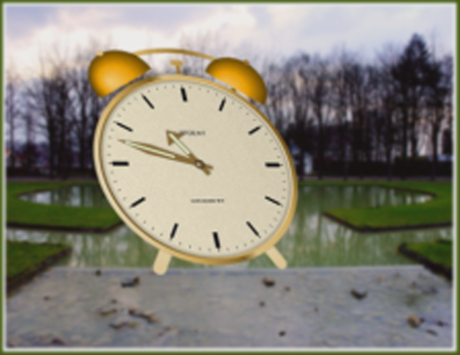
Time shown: **10:48**
